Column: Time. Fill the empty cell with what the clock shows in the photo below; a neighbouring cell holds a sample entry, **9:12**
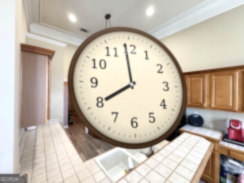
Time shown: **7:59**
